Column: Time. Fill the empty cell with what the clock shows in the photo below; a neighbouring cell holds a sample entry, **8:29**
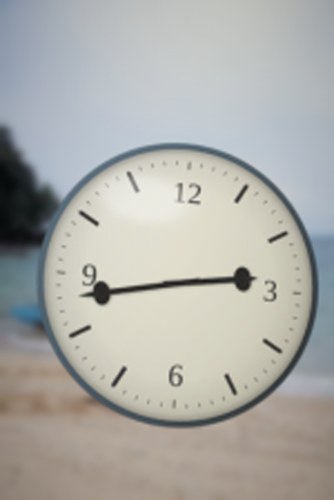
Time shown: **2:43**
